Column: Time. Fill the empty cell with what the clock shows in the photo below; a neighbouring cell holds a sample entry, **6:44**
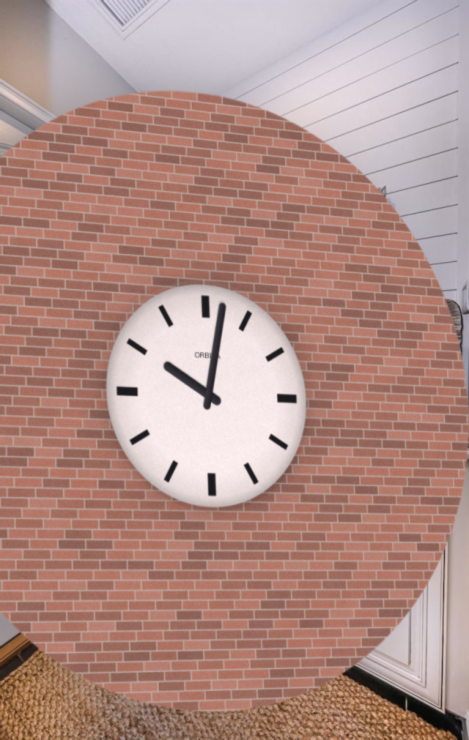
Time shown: **10:02**
